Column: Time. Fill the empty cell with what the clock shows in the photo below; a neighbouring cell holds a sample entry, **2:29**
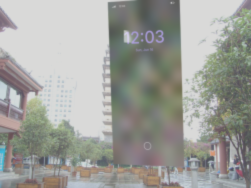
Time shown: **12:03**
